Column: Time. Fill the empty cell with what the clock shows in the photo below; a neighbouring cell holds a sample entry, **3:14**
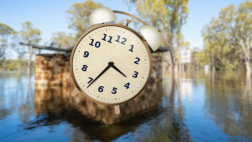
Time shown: **3:34**
